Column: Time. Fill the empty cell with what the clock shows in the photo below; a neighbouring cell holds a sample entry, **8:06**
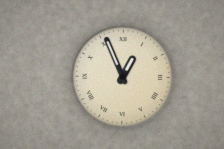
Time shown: **12:56**
